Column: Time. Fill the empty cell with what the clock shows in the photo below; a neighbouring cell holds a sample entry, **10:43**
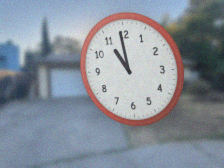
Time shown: **10:59**
